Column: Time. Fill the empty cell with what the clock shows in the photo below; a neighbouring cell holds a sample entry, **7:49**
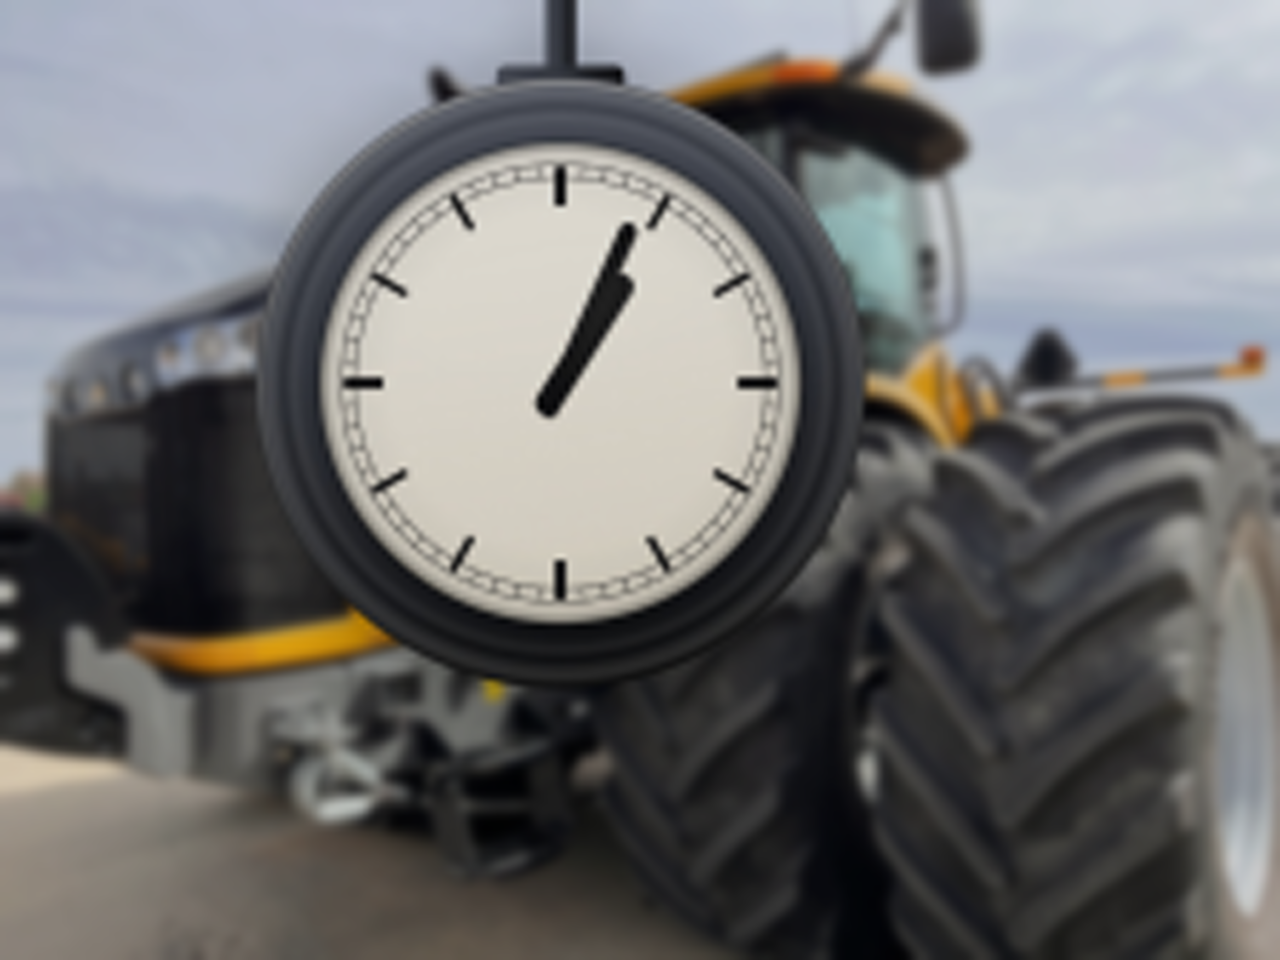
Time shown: **1:04**
